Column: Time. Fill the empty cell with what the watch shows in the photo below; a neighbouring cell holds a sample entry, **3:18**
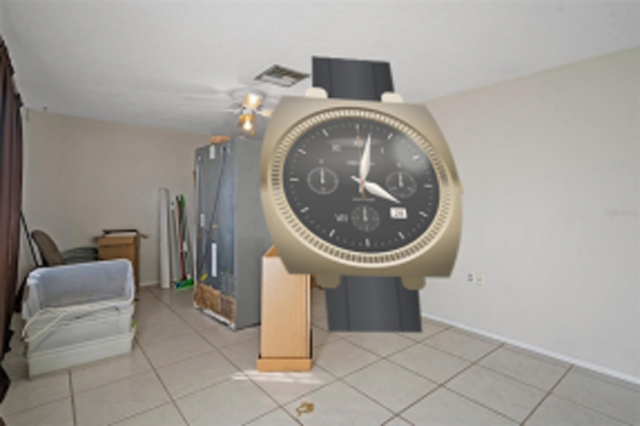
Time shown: **4:02**
